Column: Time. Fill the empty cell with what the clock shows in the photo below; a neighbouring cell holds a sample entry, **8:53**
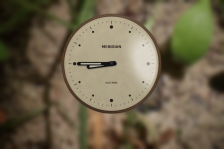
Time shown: **8:45**
